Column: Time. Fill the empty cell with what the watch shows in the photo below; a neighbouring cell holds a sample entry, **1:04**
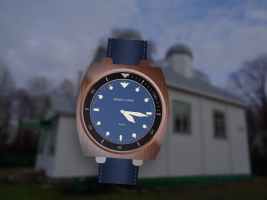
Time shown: **4:16**
